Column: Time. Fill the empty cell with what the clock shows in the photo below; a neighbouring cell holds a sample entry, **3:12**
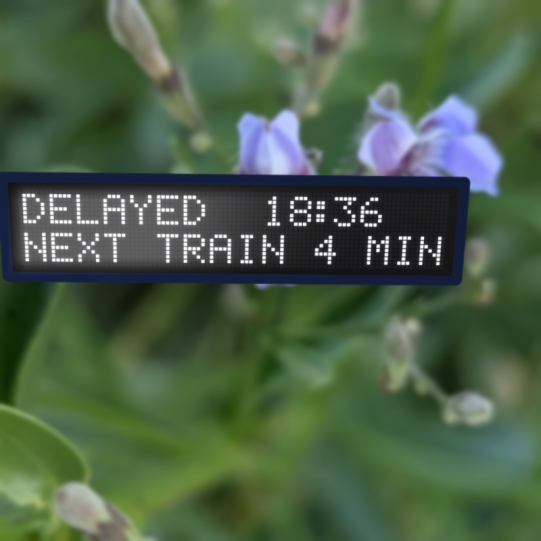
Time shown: **18:36**
